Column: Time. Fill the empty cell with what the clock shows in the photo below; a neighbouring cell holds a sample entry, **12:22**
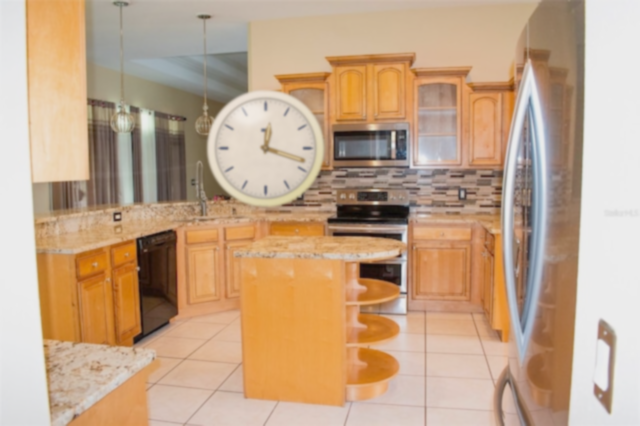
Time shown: **12:18**
